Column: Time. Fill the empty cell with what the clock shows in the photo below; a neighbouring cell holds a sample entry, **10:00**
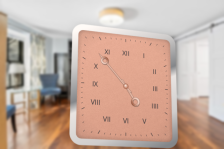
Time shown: **4:53**
